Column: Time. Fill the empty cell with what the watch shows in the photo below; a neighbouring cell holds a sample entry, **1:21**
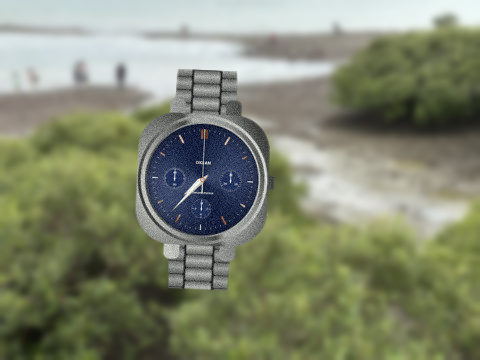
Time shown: **7:37**
